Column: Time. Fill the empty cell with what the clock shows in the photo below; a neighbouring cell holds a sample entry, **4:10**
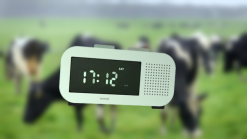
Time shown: **17:12**
